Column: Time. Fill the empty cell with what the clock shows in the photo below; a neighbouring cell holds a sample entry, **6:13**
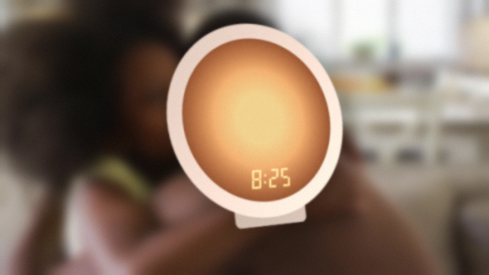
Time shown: **8:25**
